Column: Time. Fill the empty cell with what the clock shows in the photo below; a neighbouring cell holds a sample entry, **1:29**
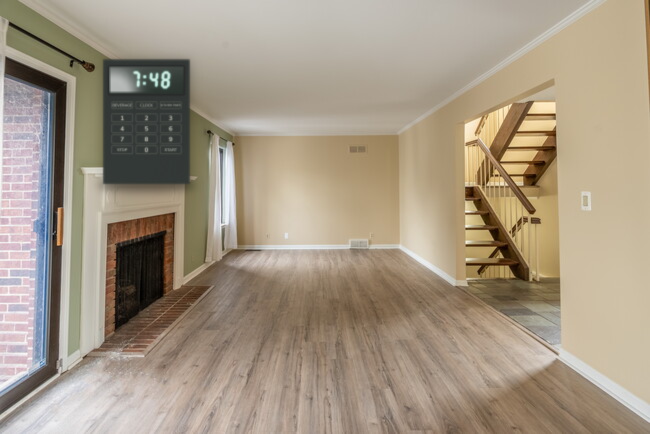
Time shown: **7:48**
